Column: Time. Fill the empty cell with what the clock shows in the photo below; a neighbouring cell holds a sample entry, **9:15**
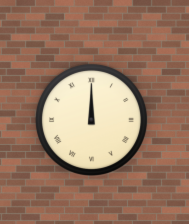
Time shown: **12:00**
